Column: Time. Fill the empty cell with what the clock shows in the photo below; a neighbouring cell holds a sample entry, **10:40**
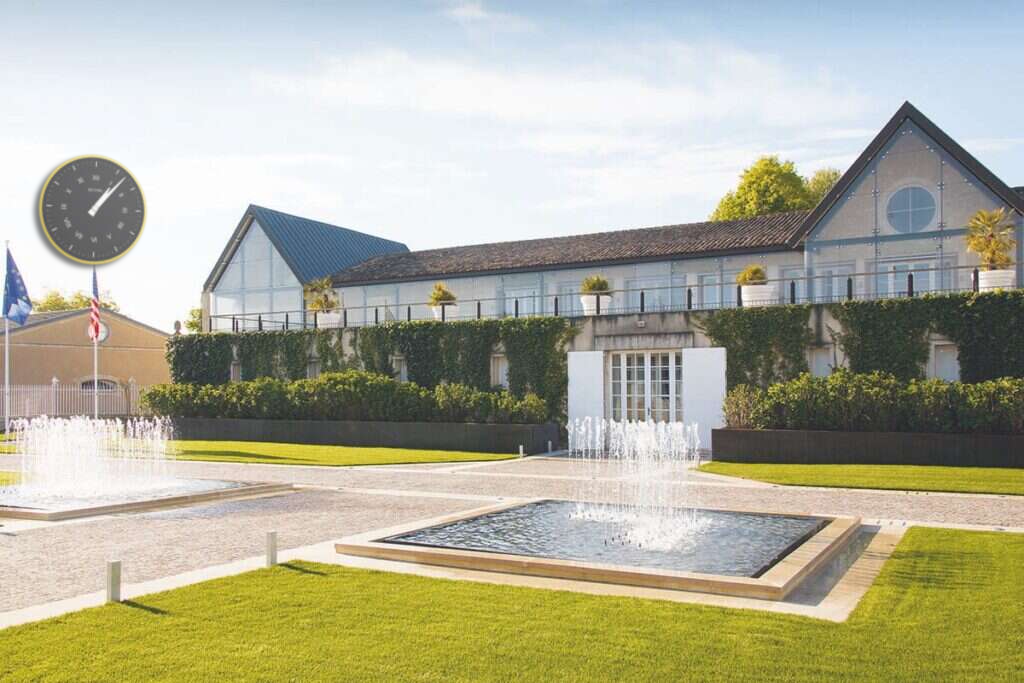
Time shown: **1:07**
